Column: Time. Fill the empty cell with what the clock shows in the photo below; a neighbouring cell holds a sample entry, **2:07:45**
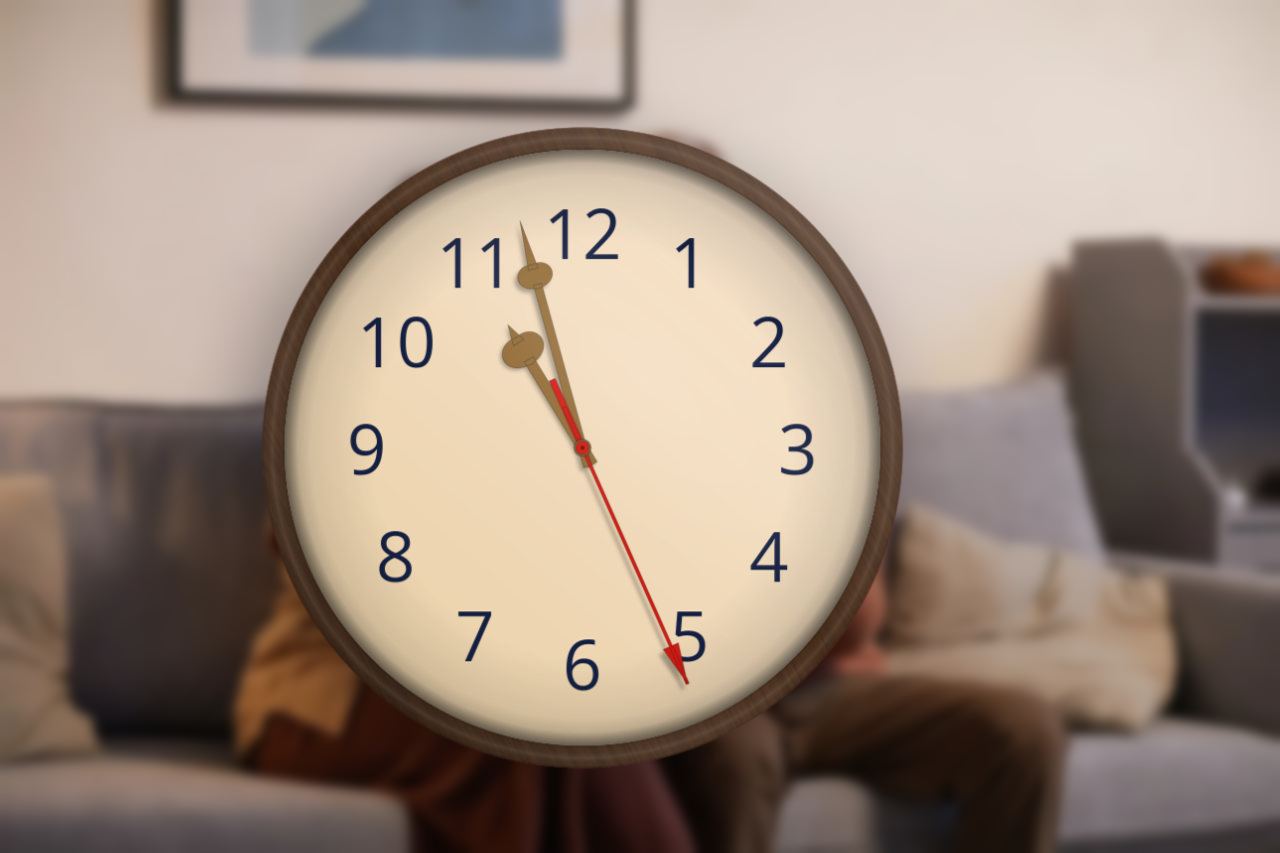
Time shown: **10:57:26**
